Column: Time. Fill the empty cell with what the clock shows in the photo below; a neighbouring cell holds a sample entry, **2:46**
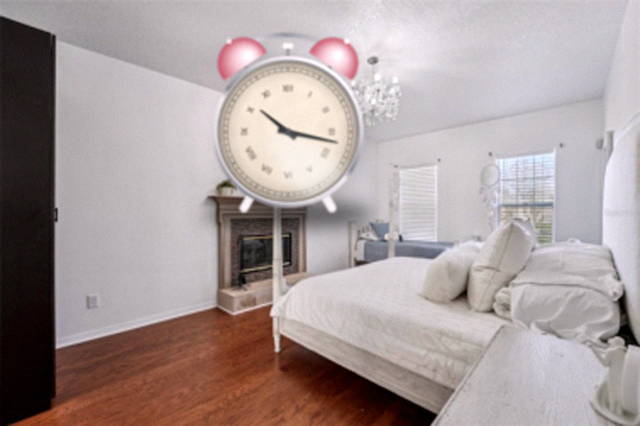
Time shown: **10:17**
